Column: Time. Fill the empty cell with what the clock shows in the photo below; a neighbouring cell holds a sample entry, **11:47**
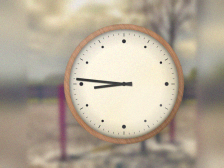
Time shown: **8:46**
